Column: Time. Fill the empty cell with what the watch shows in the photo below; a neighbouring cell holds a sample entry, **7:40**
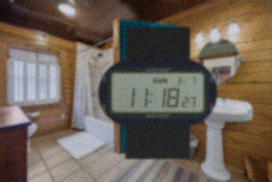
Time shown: **11:18**
